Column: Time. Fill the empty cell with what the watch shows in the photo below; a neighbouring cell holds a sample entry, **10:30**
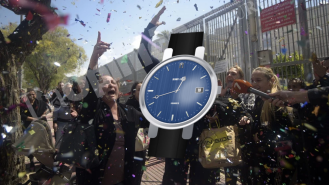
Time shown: **12:42**
